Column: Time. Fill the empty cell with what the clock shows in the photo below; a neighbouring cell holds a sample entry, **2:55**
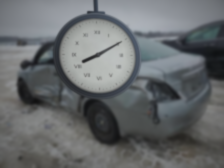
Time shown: **8:10**
